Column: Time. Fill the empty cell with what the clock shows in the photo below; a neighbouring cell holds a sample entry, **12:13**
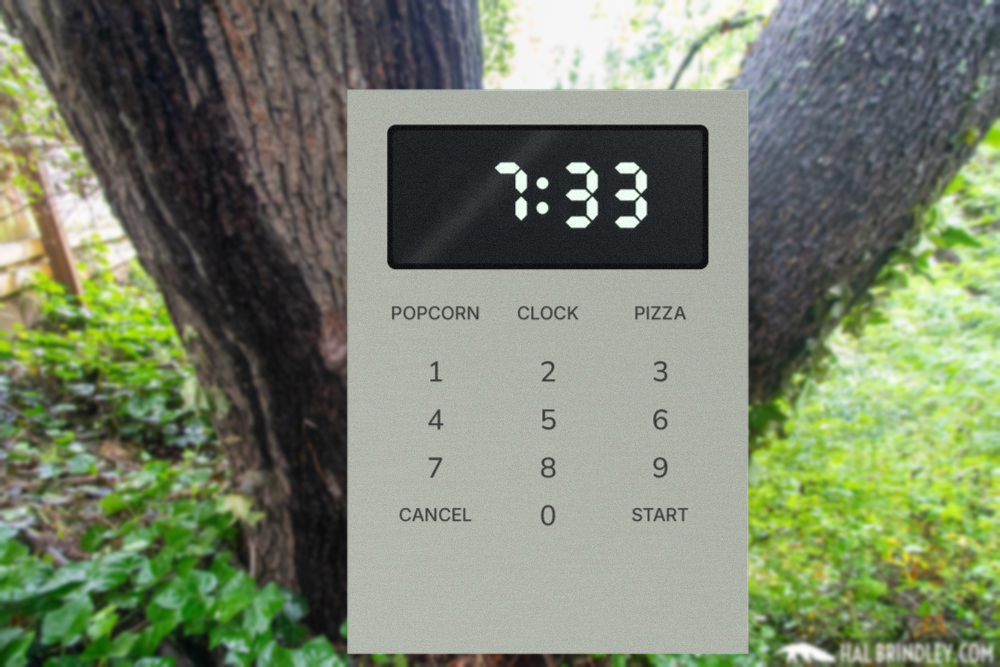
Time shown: **7:33**
